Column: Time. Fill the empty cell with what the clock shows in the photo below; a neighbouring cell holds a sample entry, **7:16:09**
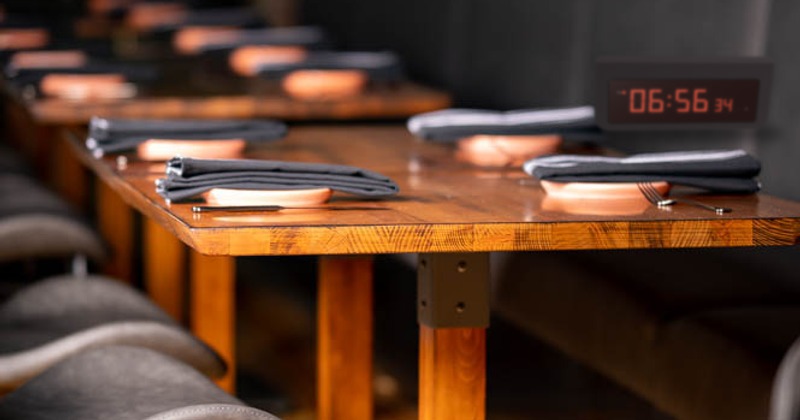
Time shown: **6:56:34**
